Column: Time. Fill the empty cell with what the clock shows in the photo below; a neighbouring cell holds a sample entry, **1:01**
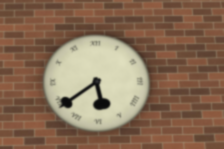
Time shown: **5:39**
